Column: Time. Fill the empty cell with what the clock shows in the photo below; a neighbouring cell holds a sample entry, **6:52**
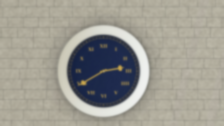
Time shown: **2:40**
